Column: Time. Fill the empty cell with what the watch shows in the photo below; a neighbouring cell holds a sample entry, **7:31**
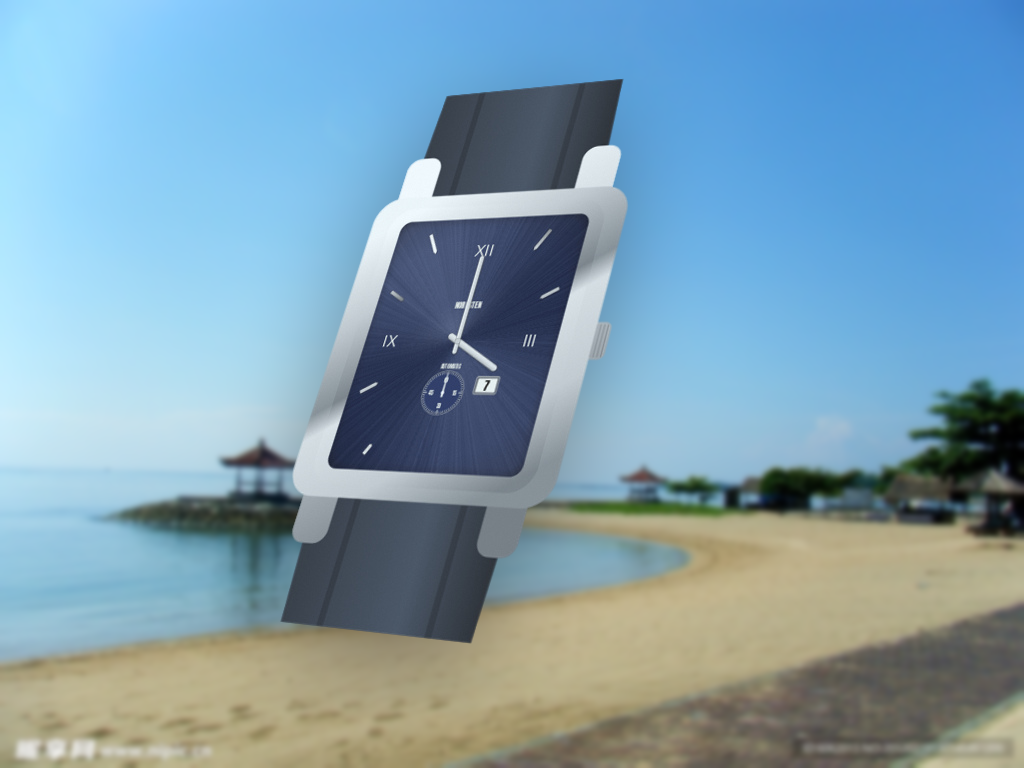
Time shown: **4:00**
